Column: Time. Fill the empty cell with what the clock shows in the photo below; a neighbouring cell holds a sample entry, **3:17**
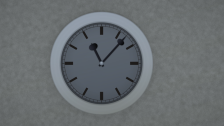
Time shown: **11:07**
